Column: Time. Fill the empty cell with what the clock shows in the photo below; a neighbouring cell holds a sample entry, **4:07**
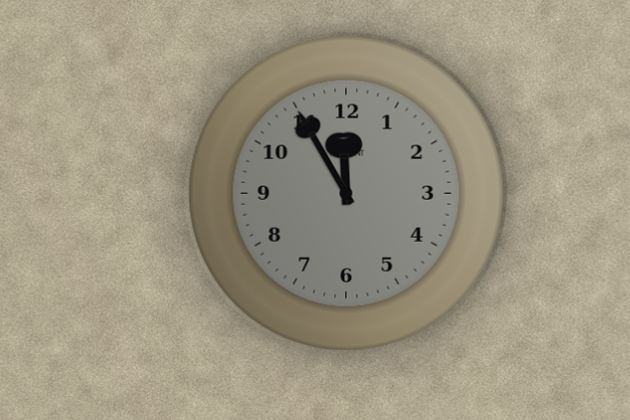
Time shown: **11:55**
